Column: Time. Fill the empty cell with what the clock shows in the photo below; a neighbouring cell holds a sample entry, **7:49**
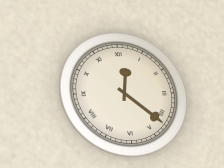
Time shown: **12:22**
